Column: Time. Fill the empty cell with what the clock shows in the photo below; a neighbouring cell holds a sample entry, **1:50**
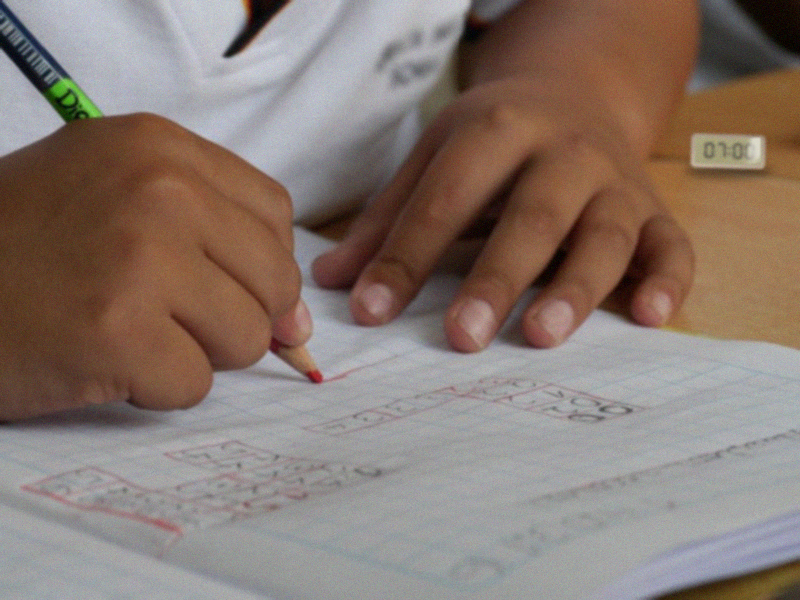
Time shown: **7:00**
